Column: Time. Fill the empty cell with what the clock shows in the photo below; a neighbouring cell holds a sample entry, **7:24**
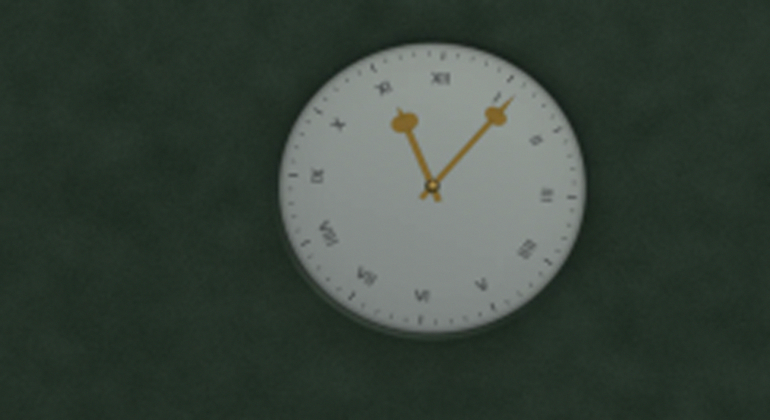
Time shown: **11:06**
